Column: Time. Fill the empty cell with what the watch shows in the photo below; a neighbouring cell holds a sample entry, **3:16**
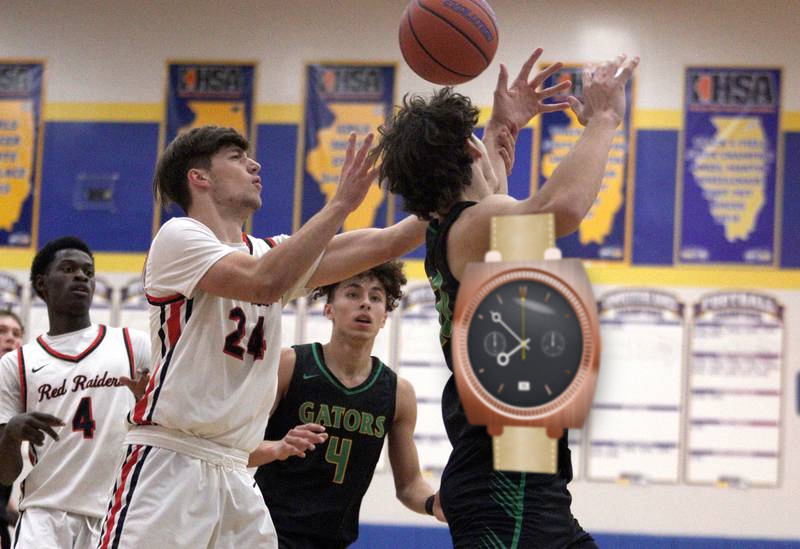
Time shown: **7:52**
